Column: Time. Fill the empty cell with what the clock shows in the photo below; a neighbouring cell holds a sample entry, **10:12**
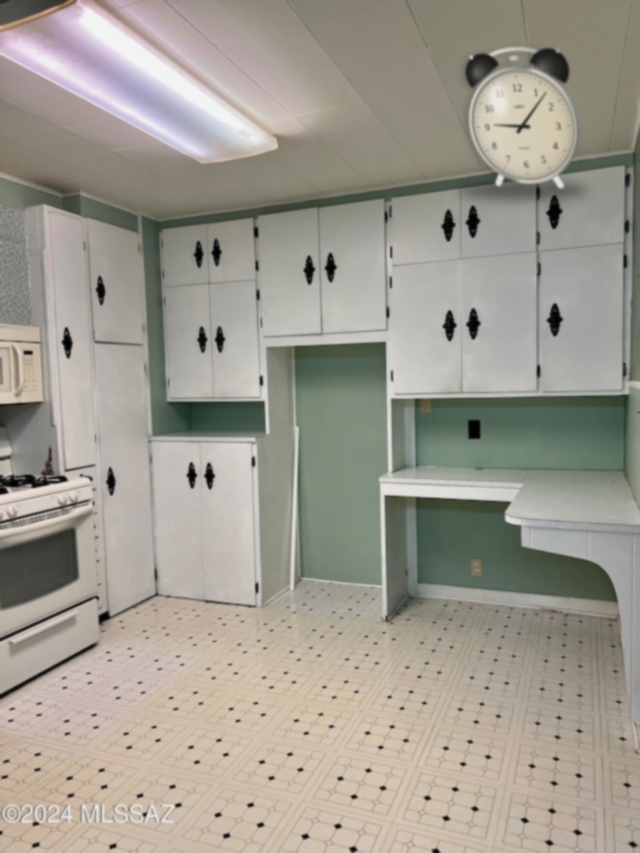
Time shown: **9:07**
